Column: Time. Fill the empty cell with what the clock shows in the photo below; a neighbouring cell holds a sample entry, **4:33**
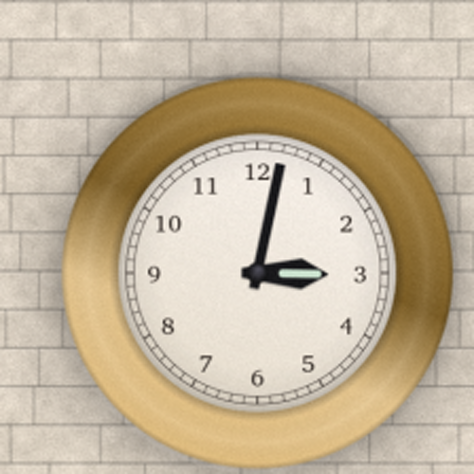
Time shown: **3:02**
